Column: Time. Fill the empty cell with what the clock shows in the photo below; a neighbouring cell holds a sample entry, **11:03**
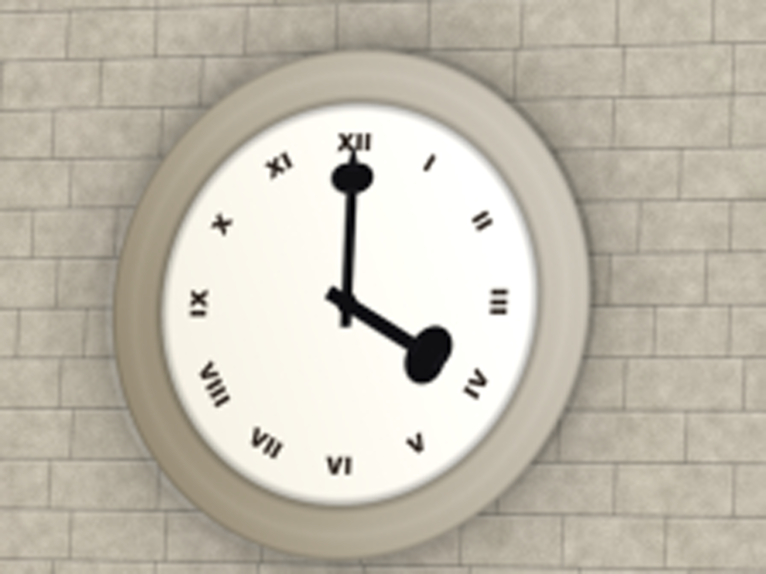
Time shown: **4:00**
